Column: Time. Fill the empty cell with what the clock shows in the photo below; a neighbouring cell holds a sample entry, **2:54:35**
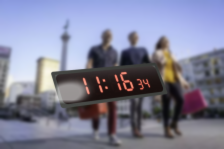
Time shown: **11:16:34**
